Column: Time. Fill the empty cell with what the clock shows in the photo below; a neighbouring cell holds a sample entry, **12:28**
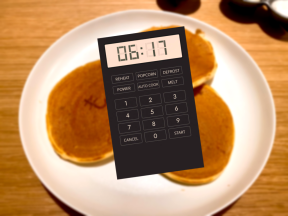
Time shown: **6:17**
